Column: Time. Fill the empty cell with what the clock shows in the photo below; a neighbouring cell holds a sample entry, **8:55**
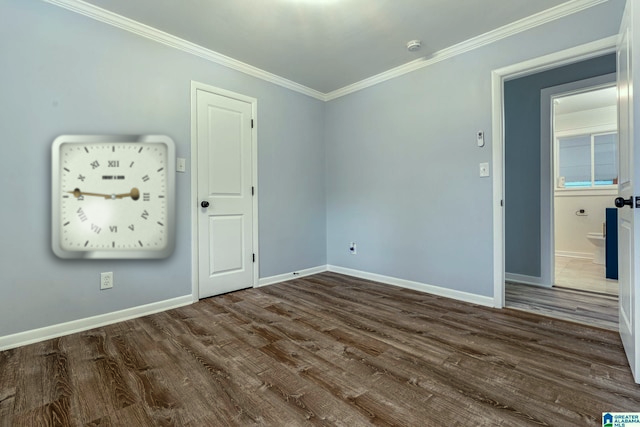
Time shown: **2:46**
